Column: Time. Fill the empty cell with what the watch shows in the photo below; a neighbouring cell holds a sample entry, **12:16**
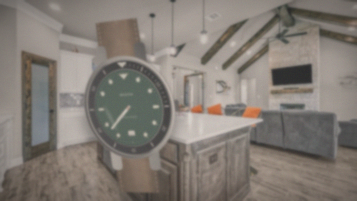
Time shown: **7:38**
